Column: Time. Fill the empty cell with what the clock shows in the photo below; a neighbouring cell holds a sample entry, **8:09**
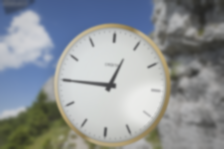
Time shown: **12:45**
